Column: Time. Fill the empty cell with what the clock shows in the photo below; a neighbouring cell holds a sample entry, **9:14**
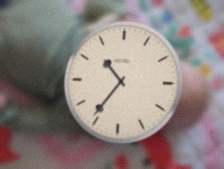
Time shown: **10:36**
